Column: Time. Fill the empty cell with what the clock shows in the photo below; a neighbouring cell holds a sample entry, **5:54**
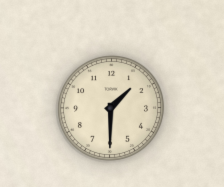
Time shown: **1:30**
